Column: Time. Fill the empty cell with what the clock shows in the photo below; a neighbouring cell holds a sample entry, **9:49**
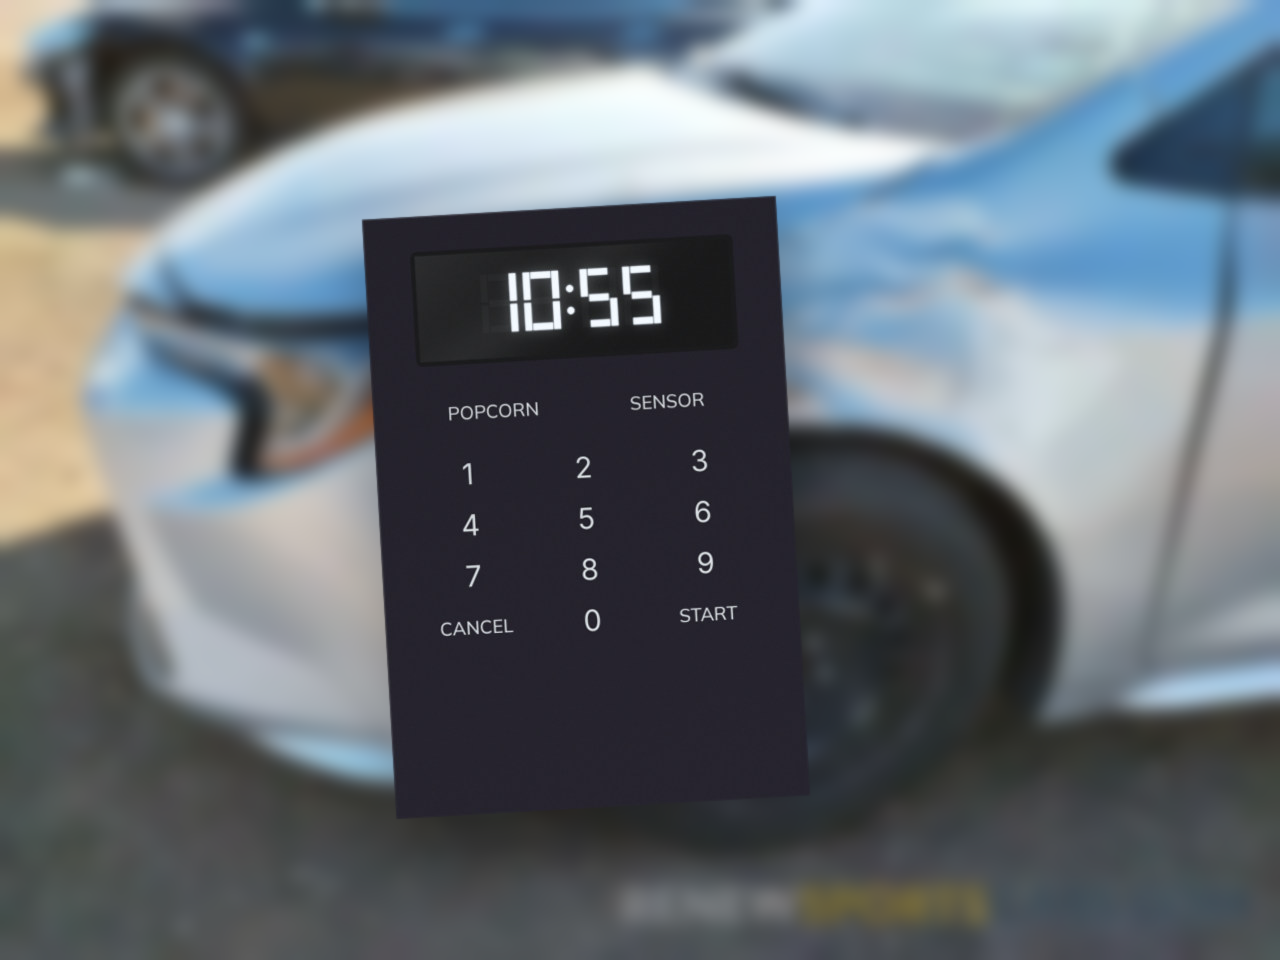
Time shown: **10:55**
